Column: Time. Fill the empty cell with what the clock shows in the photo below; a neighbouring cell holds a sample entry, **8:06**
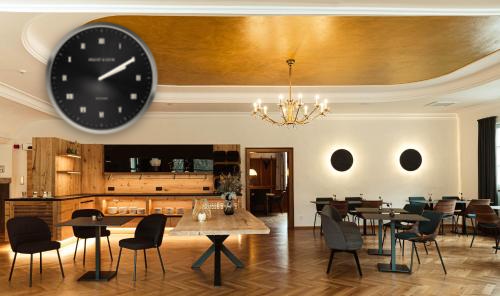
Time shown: **2:10**
